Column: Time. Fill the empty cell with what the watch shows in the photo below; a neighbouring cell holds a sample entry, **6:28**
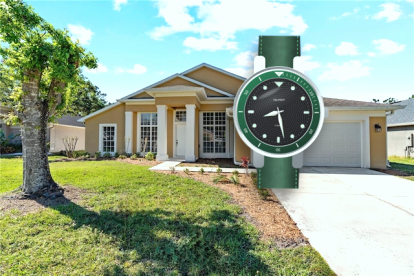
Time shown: **8:28**
